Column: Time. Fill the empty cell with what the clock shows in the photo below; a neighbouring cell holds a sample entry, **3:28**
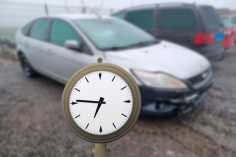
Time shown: **6:46**
